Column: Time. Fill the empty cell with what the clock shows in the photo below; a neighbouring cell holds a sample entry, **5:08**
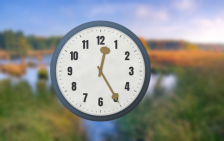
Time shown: **12:25**
